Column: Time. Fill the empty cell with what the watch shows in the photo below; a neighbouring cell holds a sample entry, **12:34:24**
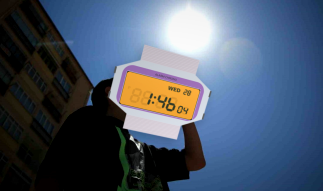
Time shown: **1:46:04**
